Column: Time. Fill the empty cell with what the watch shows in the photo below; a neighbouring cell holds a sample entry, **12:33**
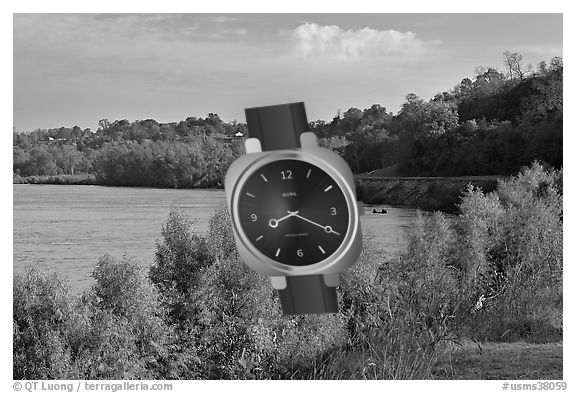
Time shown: **8:20**
